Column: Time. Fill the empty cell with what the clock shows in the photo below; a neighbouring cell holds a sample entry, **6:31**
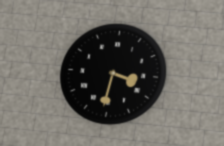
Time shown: **3:31**
